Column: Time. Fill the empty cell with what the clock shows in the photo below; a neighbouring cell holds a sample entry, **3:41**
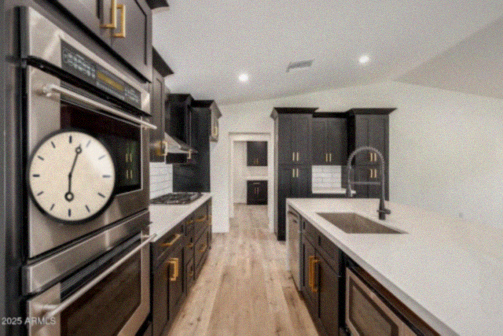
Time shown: **6:03**
